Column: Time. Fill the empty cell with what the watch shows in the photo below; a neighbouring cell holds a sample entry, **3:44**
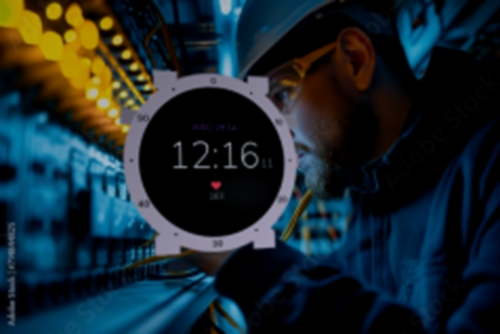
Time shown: **12:16**
